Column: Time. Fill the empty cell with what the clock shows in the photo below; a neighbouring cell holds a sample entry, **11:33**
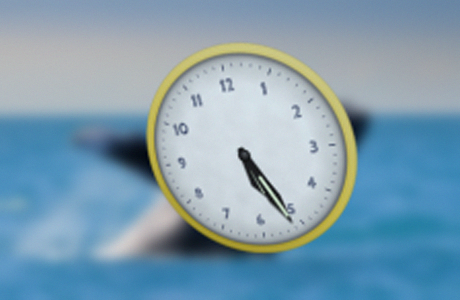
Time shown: **5:26**
